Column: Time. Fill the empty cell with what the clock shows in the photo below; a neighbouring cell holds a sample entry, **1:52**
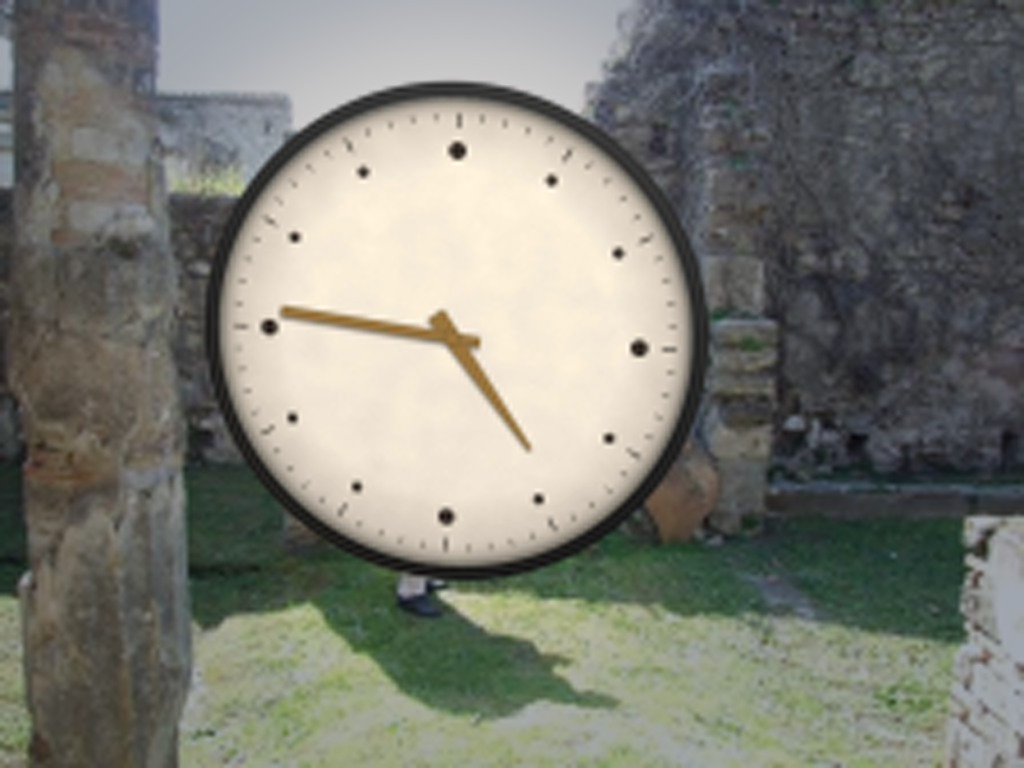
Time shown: **4:46**
